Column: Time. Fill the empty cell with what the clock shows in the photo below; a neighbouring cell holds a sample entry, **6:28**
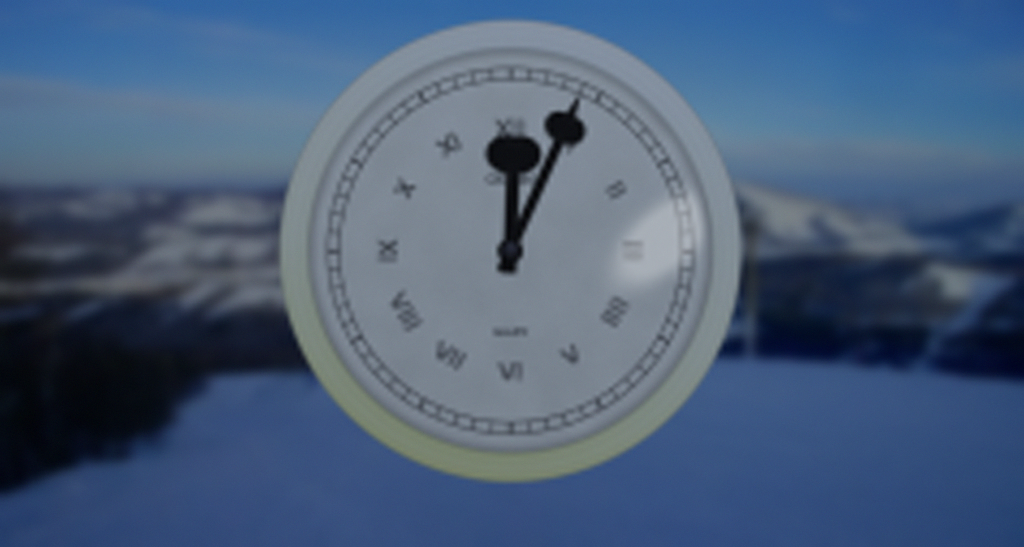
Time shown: **12:04**
